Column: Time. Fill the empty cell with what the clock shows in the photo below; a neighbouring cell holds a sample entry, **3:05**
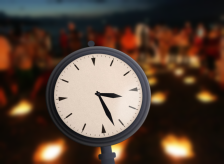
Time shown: **3:27**
